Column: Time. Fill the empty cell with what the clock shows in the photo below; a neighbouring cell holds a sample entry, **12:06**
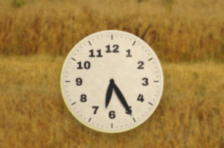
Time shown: **6:25**
